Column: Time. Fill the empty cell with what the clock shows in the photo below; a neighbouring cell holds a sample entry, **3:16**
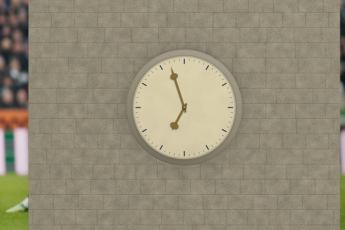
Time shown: **6:57**
